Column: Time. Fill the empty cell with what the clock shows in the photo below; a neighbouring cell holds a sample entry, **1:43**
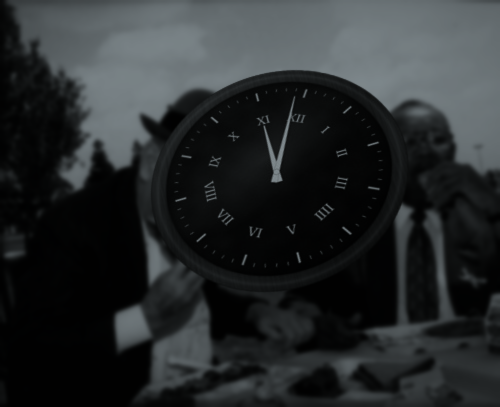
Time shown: **10:59**
